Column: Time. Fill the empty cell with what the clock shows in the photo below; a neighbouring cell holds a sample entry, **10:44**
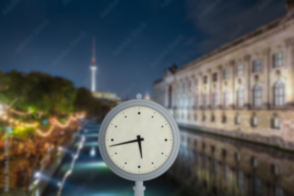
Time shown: **5:43**
